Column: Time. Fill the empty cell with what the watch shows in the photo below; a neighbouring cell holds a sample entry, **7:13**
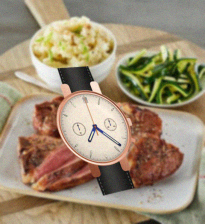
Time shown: **7:23**
